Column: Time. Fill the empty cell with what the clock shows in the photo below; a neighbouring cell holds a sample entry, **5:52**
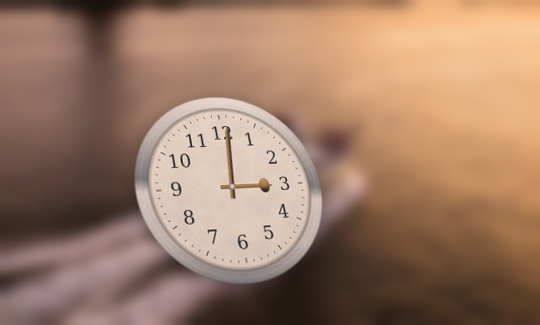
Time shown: **3:01**
